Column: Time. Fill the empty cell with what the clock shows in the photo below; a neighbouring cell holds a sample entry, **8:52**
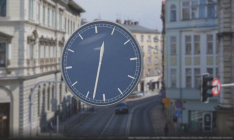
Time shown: **12:33**
